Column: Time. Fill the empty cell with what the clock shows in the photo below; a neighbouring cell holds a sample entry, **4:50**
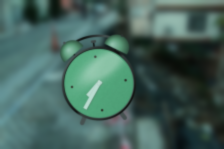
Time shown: **7:36**
